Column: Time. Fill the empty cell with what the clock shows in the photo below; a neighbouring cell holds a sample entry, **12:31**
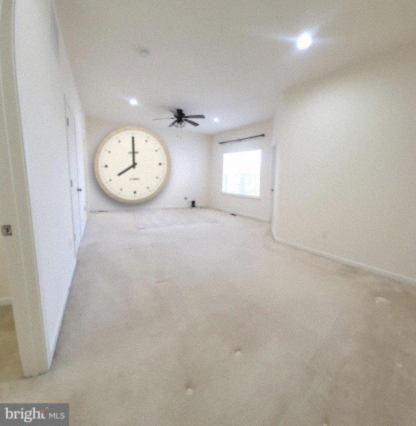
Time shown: **8:00**
